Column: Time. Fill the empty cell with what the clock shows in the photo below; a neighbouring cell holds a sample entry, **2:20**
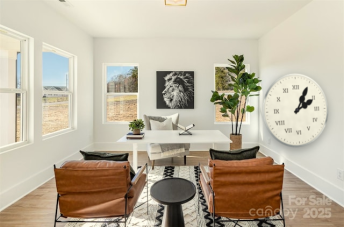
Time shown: **2:05**
